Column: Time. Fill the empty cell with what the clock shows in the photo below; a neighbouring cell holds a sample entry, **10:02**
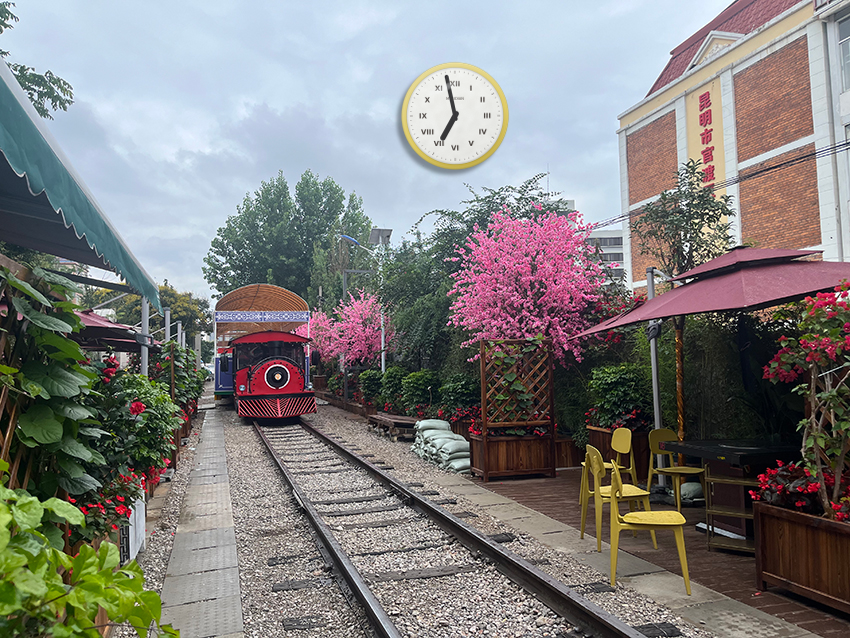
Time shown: **6:58**
